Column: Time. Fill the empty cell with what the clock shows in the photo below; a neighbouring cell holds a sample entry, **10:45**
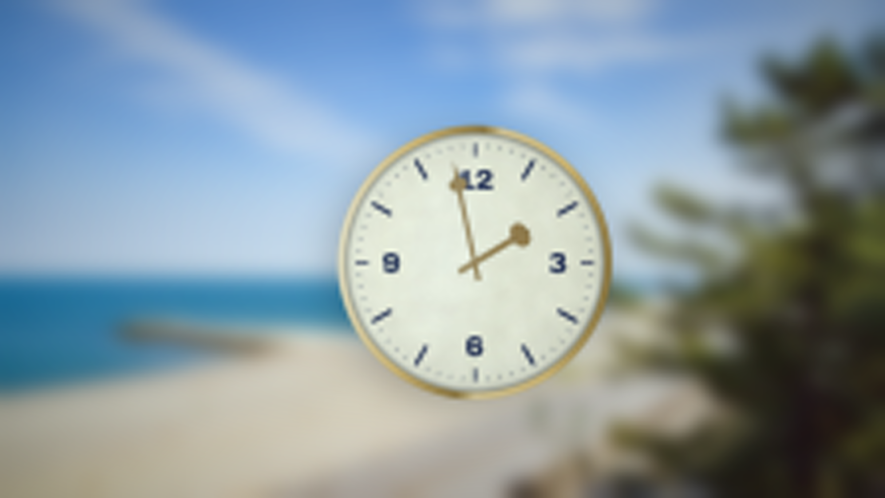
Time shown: **1:58**
